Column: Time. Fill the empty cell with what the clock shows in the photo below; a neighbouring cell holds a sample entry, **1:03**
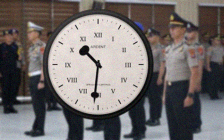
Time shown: **10:31**
